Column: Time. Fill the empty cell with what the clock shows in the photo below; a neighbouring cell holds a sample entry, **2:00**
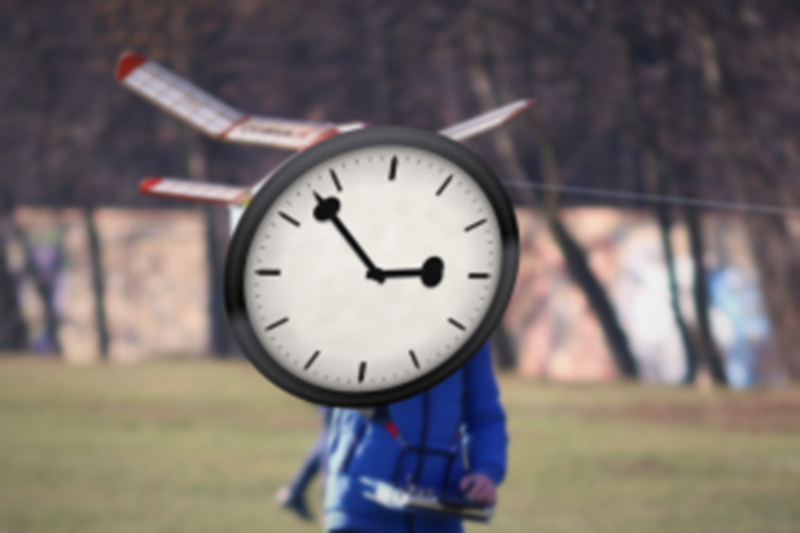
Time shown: **2:53**
